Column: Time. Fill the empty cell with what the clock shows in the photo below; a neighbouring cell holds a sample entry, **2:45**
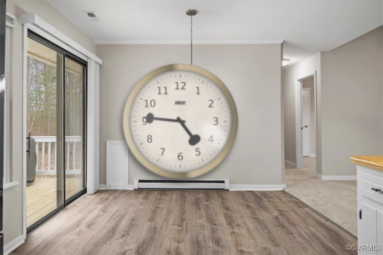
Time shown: **4:46**
